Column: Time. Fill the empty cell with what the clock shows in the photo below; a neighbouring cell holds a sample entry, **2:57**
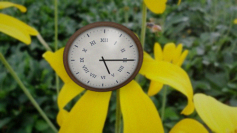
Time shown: **5:15**
